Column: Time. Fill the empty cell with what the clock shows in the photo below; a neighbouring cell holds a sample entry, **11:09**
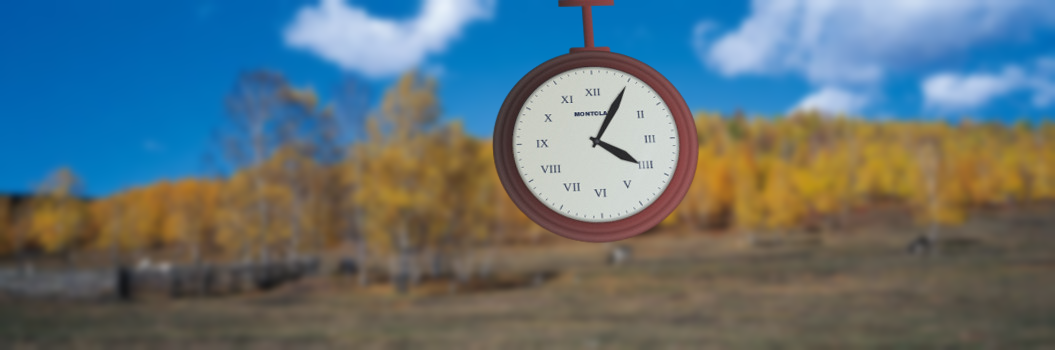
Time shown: **4:05**
